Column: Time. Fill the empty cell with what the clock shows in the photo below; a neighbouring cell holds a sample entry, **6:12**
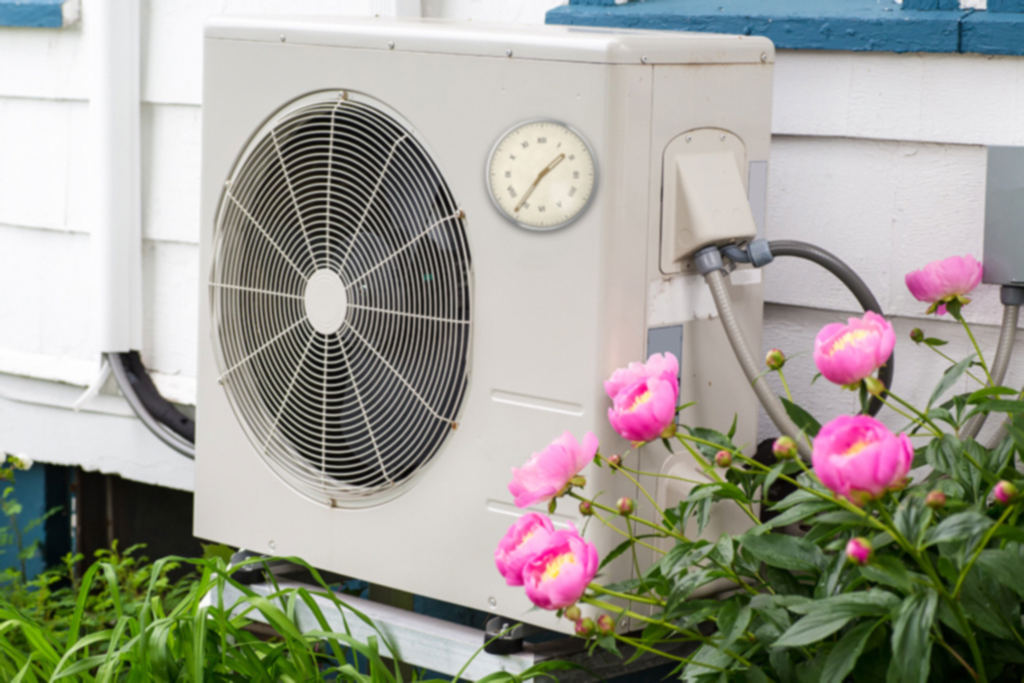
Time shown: **1:36**
